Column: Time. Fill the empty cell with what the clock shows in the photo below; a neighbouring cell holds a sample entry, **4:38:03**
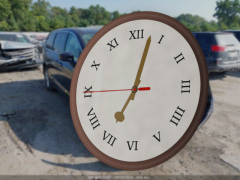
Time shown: **7:02:45**
